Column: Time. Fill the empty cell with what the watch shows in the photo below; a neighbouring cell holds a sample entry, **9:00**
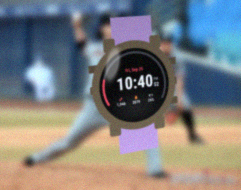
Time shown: **10:40**
